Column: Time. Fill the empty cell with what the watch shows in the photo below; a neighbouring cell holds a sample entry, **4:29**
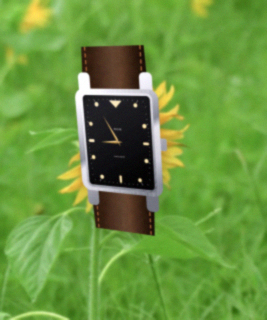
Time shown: **8:55**
